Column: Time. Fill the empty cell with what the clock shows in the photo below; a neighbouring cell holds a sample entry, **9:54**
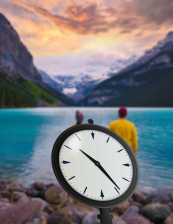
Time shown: **10:24**
